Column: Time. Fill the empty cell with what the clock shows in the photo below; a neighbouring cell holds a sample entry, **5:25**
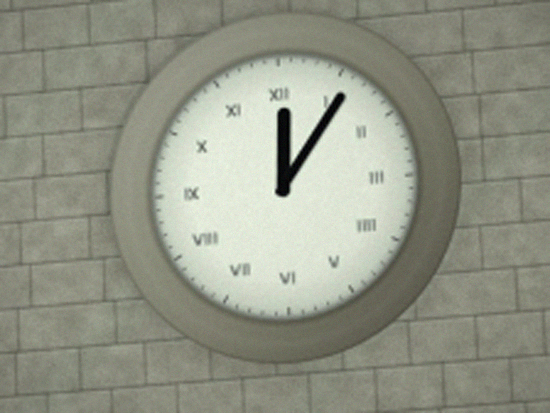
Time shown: **12:06**
